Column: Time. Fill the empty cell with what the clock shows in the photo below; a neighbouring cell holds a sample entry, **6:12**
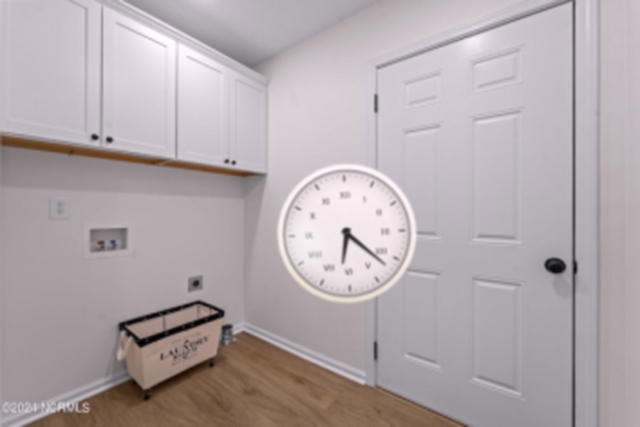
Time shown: **6:22**
